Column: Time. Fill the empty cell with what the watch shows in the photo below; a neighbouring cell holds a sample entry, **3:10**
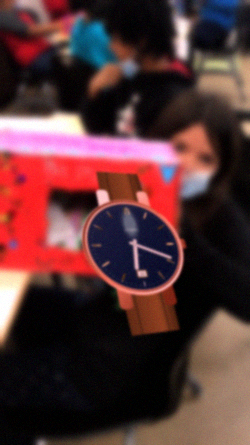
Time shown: **6:19**
